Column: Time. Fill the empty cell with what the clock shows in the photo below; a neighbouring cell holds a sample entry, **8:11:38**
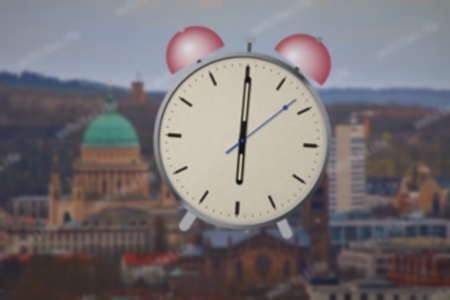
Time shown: **6:00:08**
